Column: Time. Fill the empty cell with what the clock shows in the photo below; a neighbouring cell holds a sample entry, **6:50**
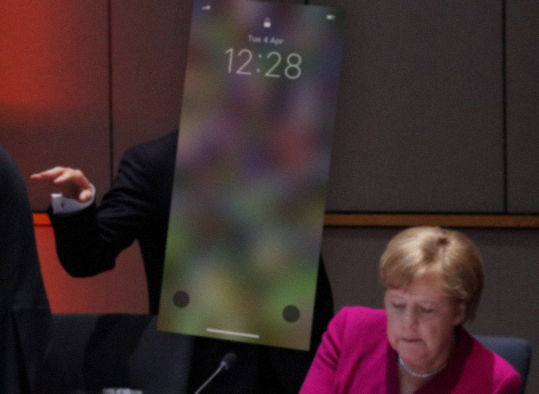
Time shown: **12:28**
